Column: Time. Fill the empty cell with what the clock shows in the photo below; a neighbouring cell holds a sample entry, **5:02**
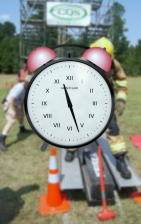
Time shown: **11:27**
